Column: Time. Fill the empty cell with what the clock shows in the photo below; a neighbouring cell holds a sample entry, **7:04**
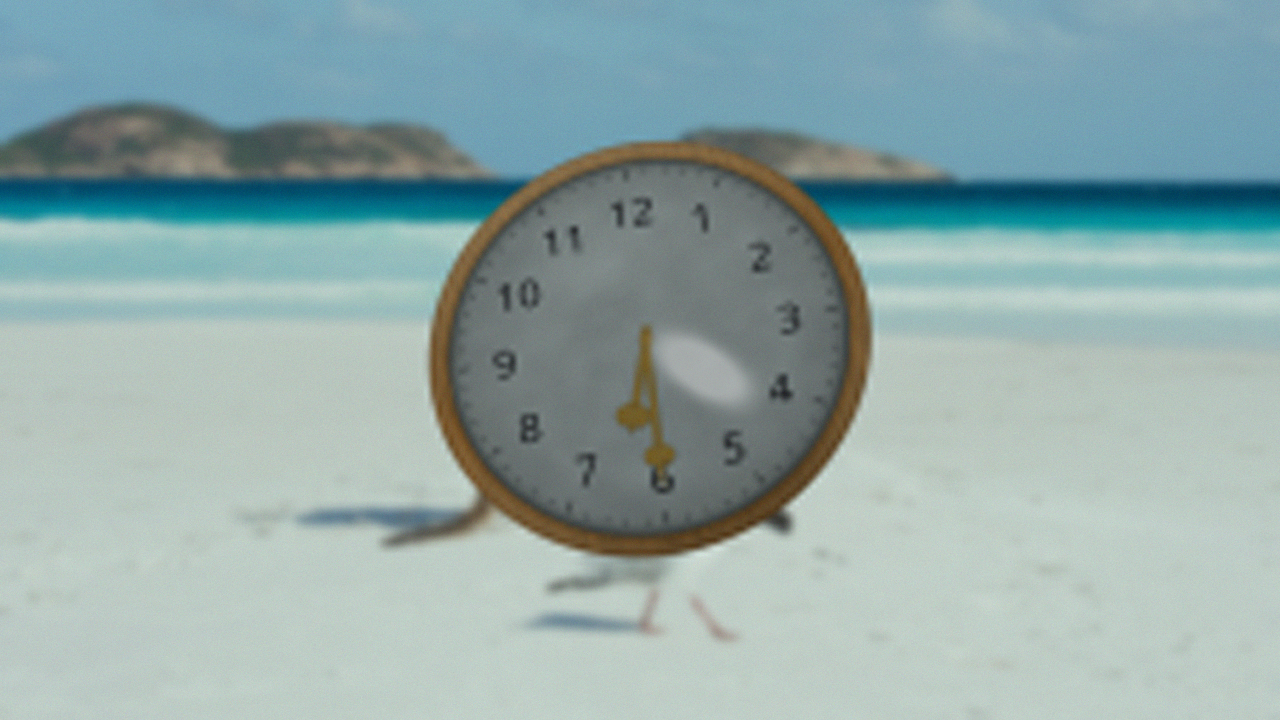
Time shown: **6:30**
